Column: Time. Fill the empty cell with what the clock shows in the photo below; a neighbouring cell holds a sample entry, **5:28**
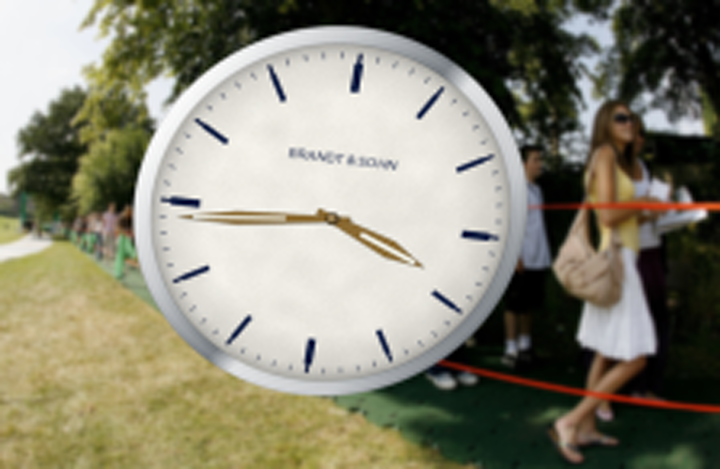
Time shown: **3:44**
